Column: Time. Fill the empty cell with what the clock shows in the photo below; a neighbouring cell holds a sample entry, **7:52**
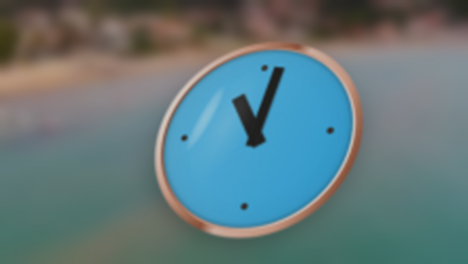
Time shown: **11:02**
